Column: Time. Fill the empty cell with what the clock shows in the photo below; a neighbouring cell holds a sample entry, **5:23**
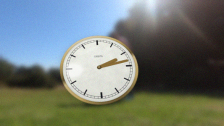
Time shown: **2:13**
